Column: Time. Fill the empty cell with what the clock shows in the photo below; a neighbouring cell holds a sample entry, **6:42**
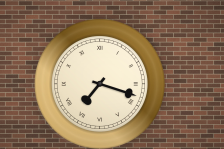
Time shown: **7:18**
